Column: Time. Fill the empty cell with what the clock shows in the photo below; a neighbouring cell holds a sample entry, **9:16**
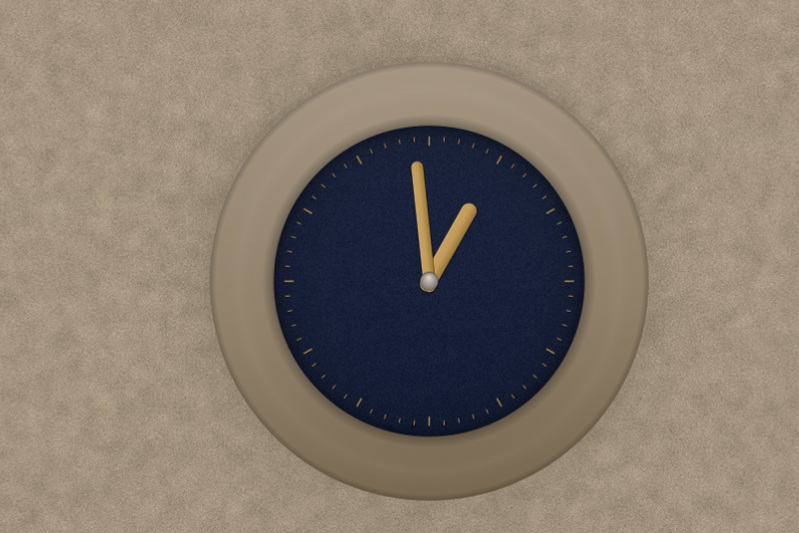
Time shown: **12:59**
